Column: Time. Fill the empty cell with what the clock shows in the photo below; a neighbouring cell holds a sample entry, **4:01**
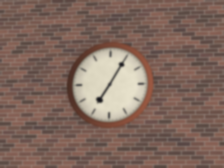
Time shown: **7:05**
